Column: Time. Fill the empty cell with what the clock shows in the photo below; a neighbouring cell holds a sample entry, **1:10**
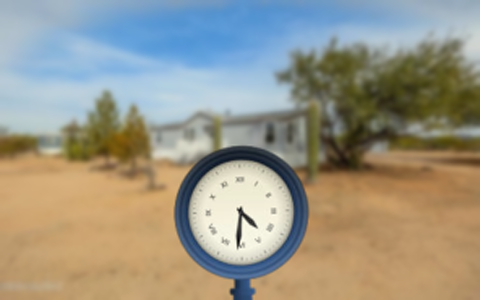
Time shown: **4:31**
